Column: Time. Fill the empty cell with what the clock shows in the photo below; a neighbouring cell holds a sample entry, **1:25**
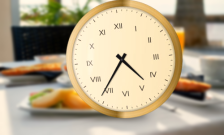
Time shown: **4:36**
